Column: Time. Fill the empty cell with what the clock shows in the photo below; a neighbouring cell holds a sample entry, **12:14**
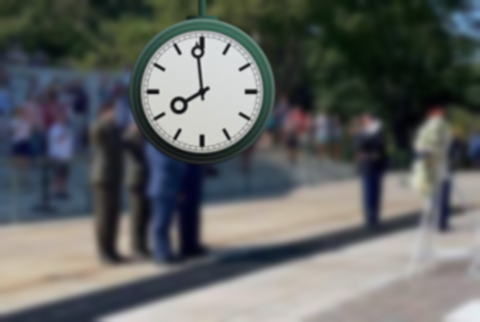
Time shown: **7:59**
